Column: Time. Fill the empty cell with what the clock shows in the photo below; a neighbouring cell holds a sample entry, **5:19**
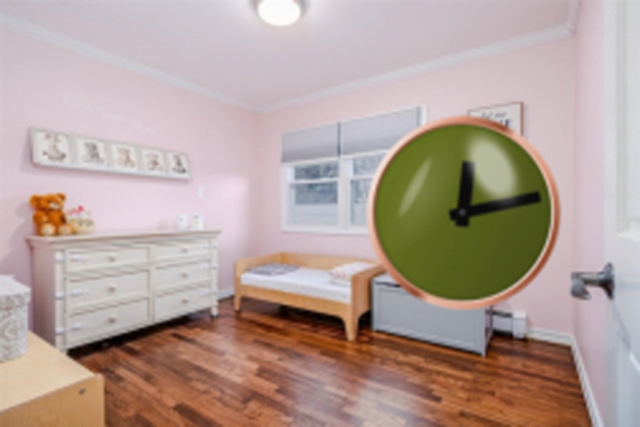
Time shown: **12:13**
